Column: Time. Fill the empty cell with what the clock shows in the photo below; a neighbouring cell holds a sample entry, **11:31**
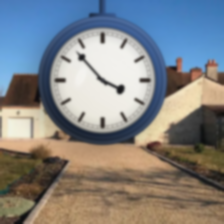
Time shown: **3:53**
